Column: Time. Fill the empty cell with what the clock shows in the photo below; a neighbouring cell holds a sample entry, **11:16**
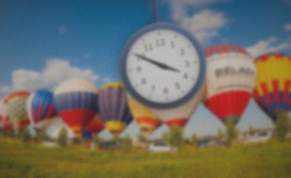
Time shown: **3:50**
